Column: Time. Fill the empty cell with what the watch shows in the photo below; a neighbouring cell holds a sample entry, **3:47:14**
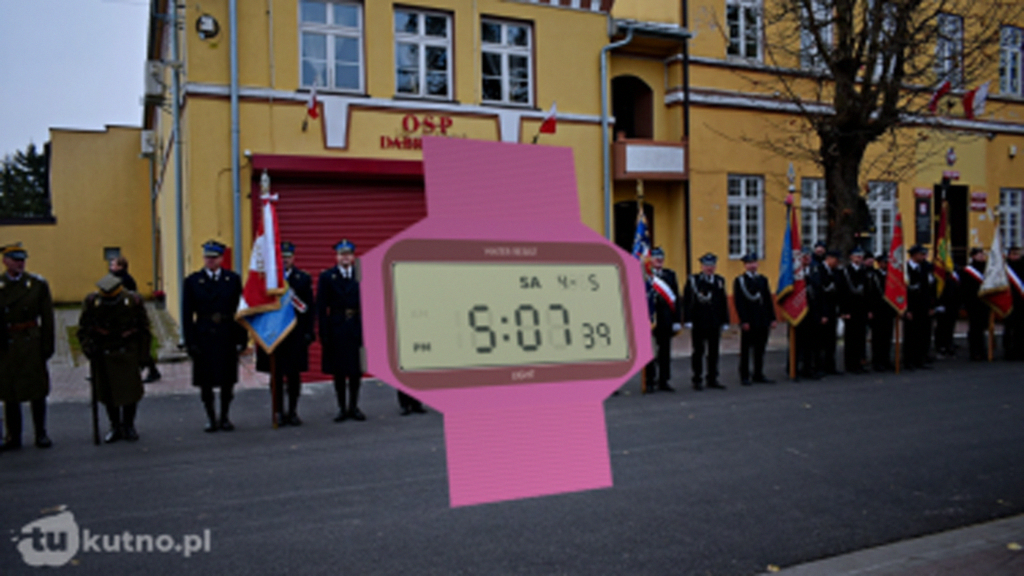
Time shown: **5:07:39**
